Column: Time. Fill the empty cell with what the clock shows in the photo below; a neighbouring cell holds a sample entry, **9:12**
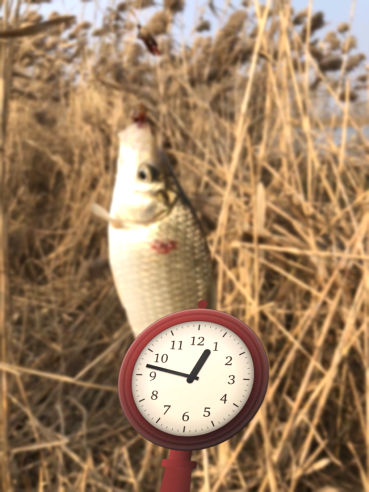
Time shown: **12:47**
